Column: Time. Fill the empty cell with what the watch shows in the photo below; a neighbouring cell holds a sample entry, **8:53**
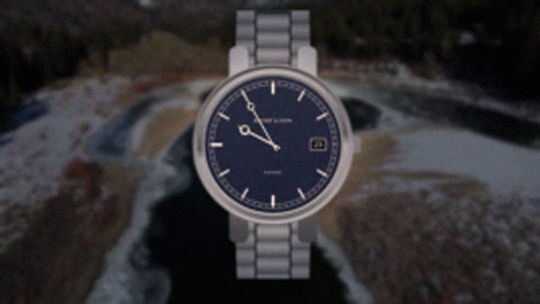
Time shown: **9:55**
